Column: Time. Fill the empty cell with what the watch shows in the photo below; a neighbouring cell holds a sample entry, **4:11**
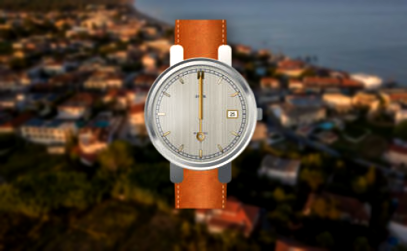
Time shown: **6:00**
